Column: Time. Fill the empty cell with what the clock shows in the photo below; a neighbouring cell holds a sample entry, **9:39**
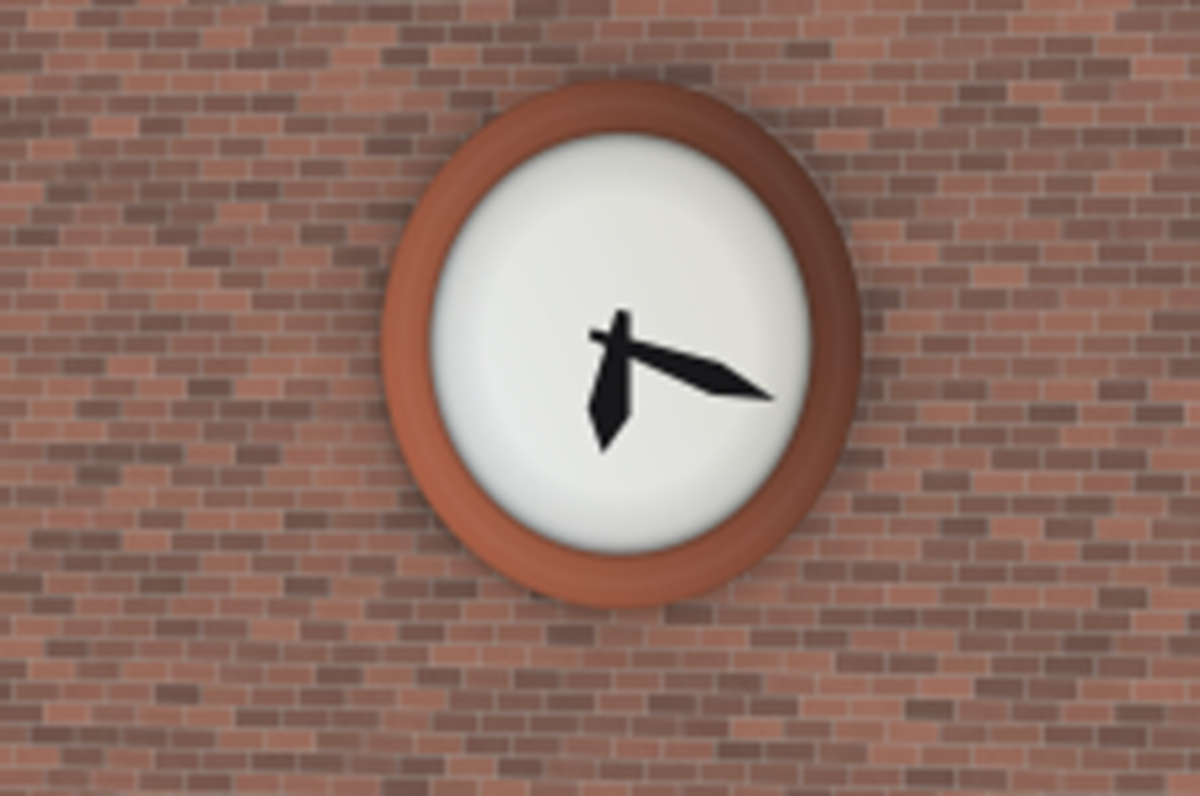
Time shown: **6:18**
